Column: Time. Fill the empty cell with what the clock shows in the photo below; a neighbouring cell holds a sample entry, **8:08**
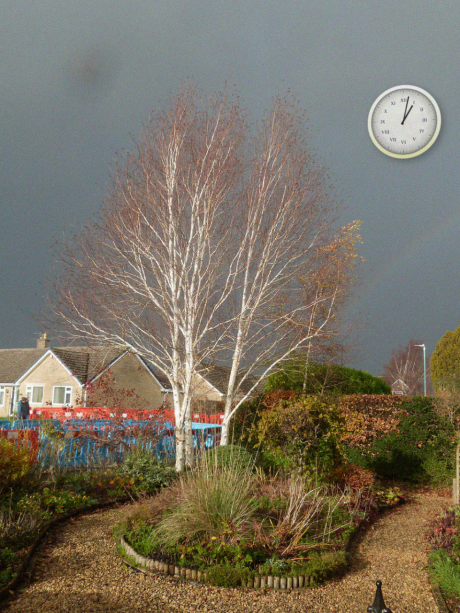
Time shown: **1:02**
